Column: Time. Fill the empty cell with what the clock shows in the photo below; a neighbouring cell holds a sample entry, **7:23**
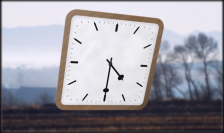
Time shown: **4:30**
